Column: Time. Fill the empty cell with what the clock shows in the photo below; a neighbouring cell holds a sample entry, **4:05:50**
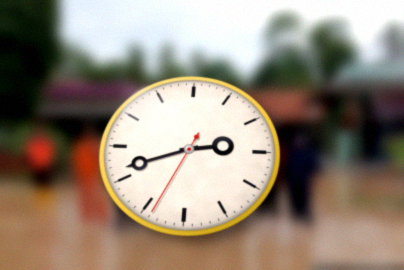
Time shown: **2:41:34**
